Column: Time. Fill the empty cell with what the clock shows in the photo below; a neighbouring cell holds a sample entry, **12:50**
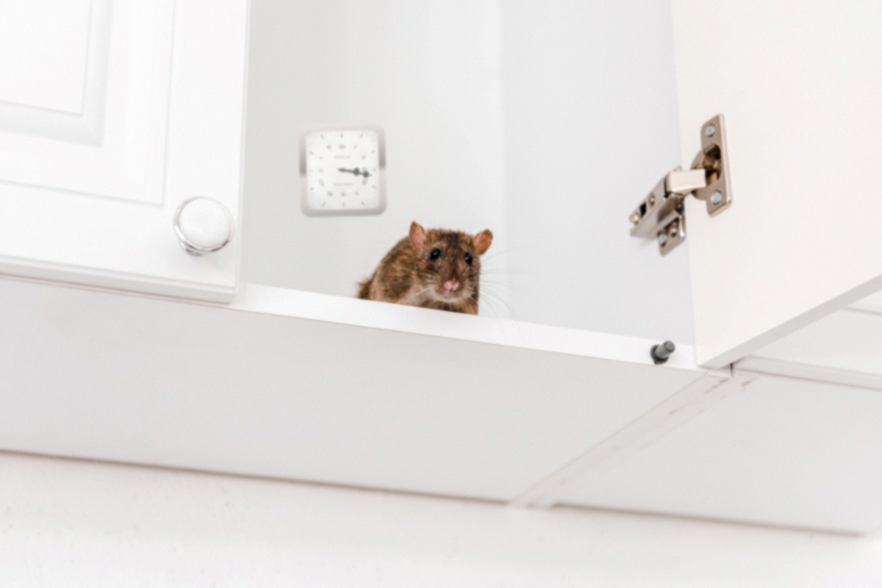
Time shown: **3:17**
